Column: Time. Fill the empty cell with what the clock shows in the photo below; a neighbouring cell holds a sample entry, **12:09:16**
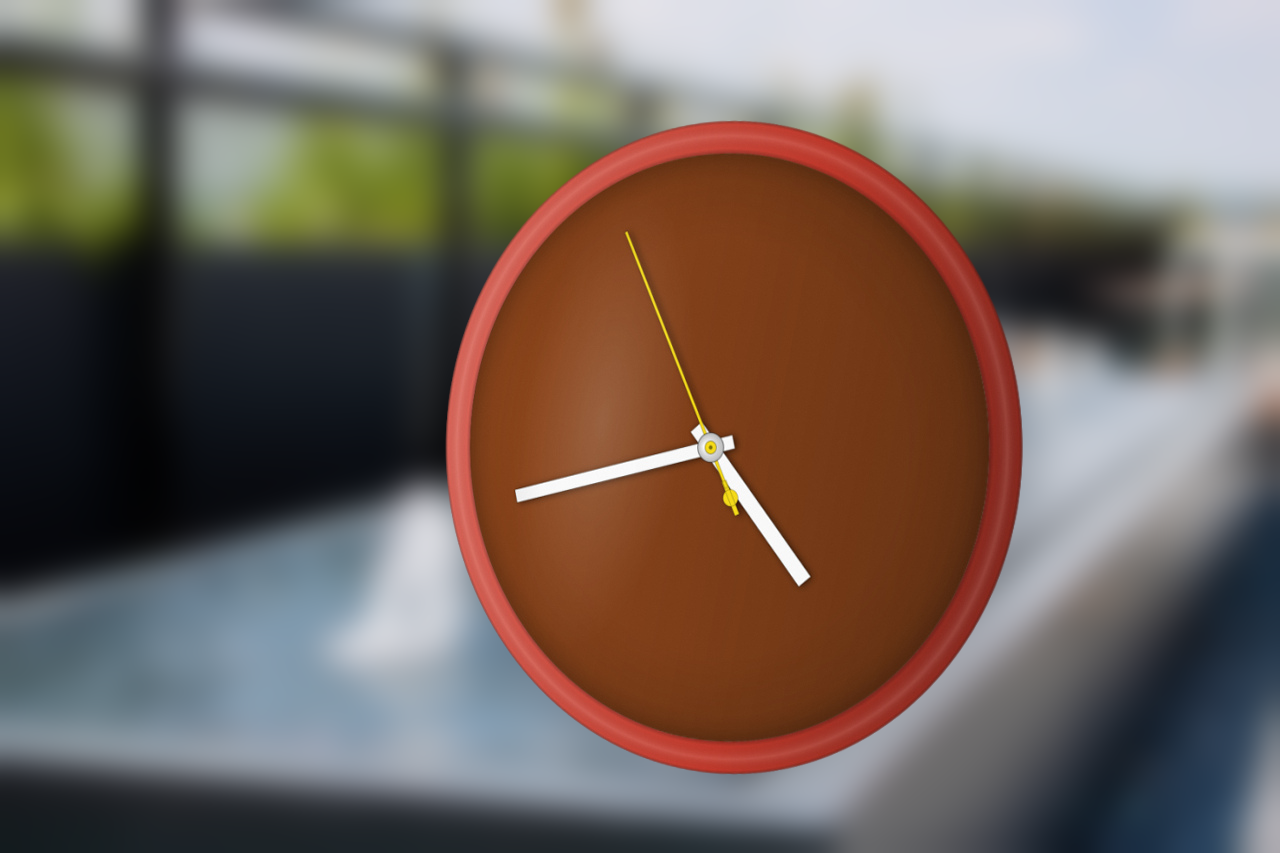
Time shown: **4:42:56**
